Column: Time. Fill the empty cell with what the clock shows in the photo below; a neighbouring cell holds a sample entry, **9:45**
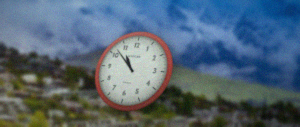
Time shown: **10:52**
